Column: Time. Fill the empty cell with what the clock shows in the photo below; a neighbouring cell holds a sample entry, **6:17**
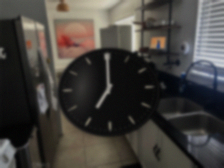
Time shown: **7:00**
